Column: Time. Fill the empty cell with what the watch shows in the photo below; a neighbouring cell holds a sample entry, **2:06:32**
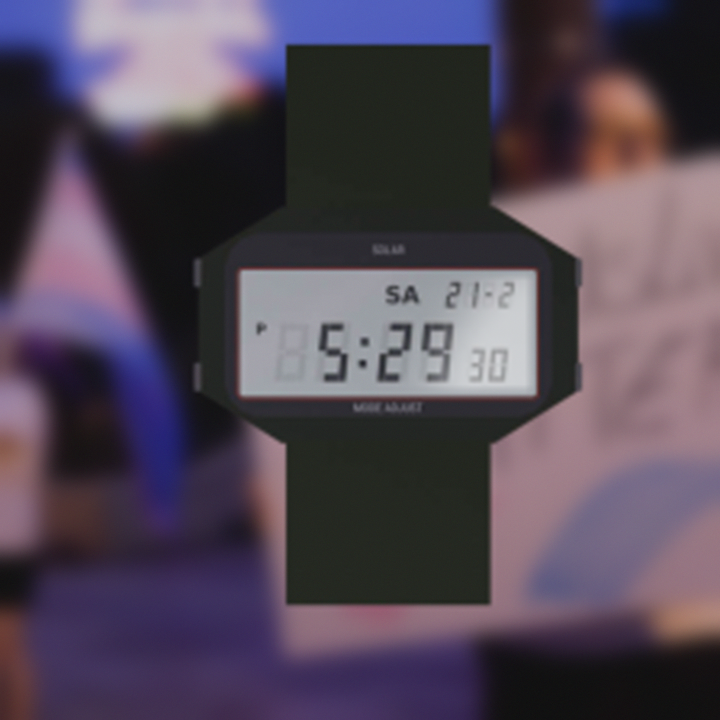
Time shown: **5:29:30**
